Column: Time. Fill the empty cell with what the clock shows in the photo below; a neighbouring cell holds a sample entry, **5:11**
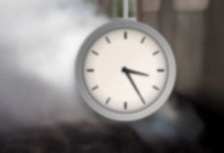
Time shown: **3:25**
